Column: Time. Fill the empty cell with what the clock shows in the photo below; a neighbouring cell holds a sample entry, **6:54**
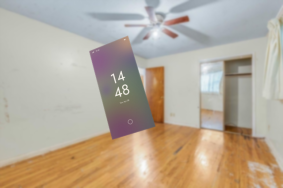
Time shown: **14:48**
